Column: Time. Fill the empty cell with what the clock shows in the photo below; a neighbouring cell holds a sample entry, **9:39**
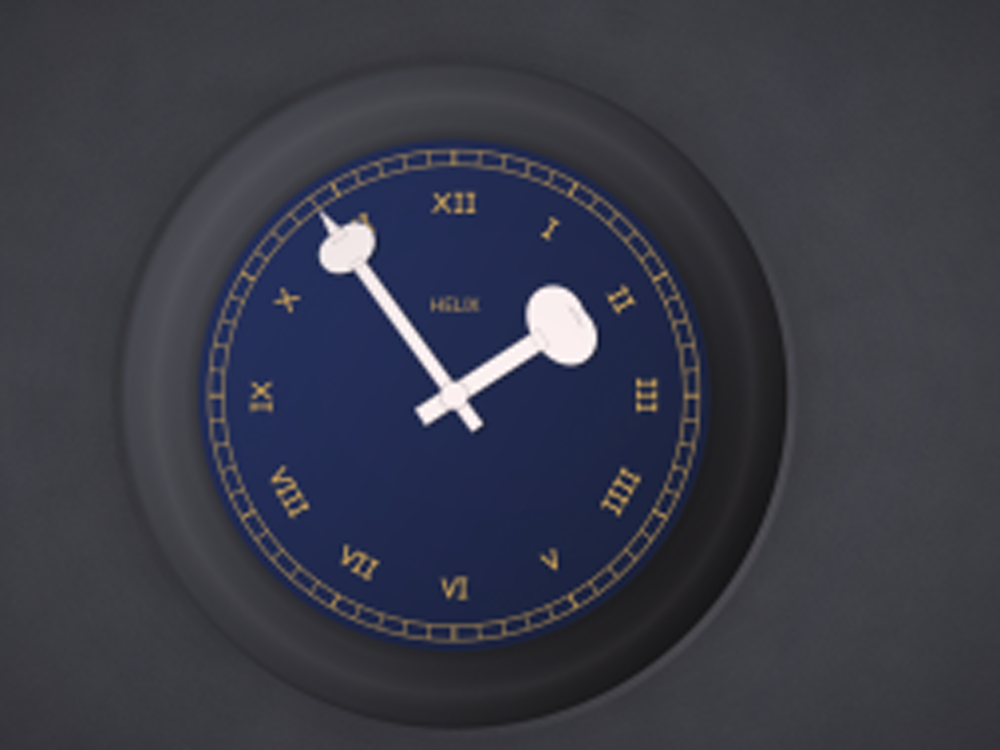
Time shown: **1:54**
